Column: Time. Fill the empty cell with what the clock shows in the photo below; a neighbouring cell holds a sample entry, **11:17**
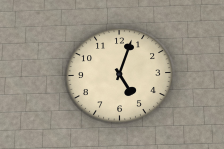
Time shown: **5:03**
